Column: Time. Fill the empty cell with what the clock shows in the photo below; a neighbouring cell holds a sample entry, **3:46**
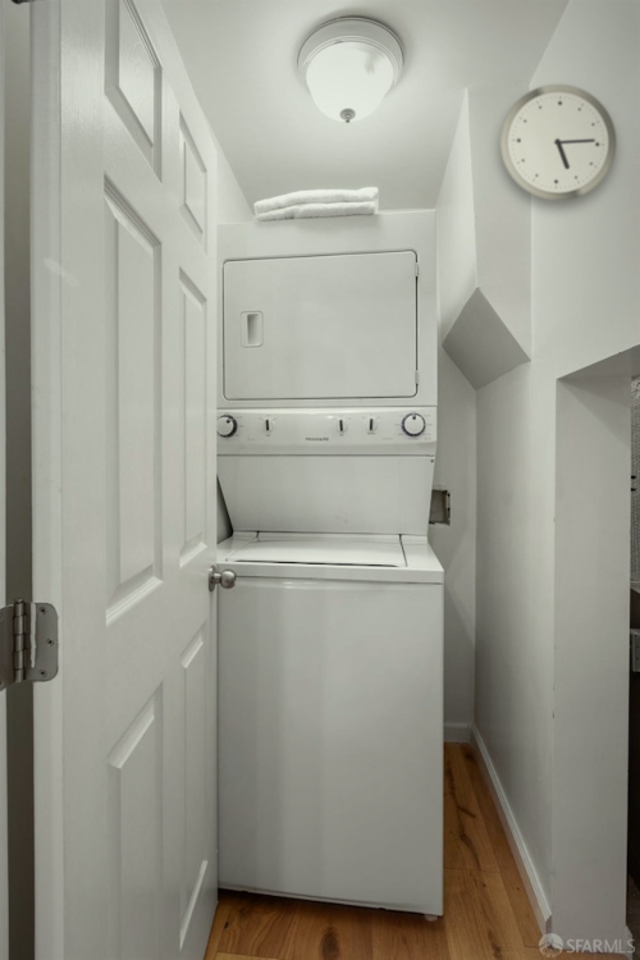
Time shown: **5:14**
